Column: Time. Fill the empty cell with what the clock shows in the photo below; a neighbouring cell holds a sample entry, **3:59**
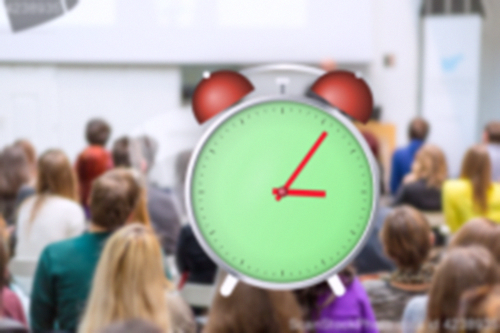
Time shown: **3:06**
